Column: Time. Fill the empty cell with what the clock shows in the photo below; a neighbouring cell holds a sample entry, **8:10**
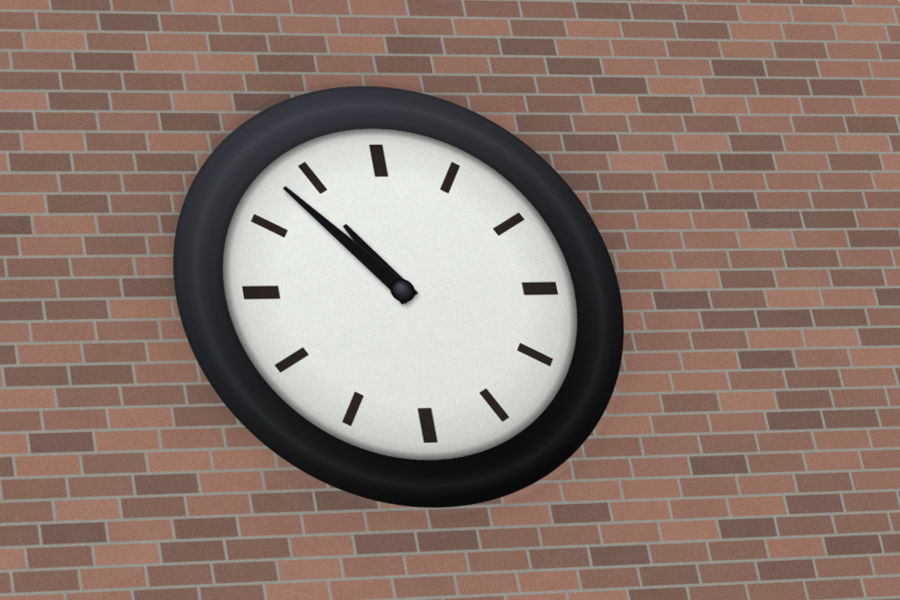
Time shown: **10:53**
